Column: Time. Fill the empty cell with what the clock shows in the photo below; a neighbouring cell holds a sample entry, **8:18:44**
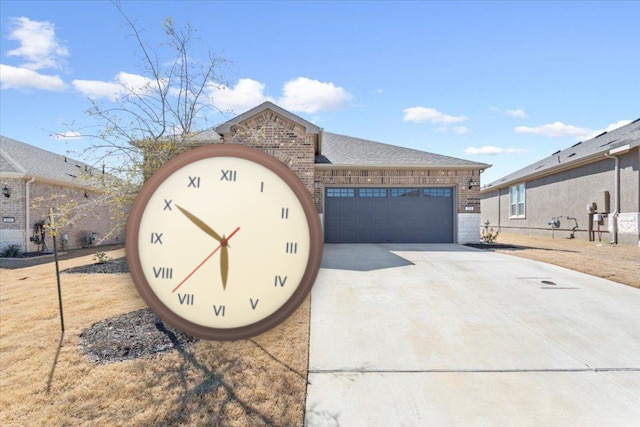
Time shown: **5:50:37**
